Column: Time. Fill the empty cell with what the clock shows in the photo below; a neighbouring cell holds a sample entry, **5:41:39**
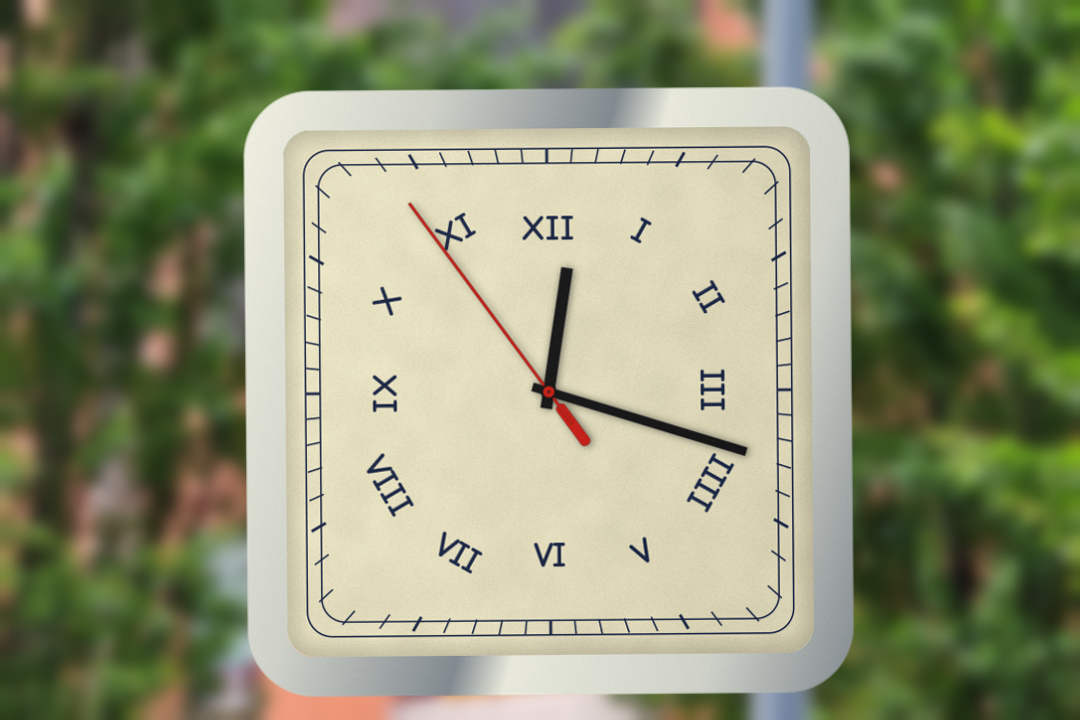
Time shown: **12:17:54**
